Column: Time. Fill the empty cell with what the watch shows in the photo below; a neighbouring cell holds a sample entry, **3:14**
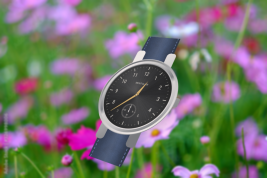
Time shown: **12:37**
